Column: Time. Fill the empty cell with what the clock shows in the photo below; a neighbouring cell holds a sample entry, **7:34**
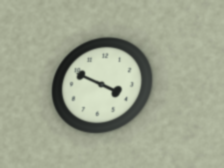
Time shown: **3:49**
